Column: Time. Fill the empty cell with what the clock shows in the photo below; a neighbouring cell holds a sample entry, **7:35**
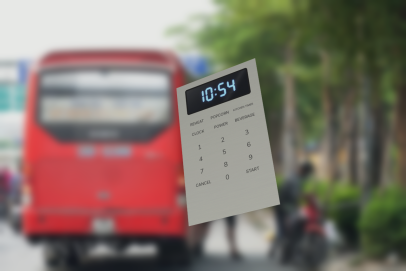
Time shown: **10:54**
